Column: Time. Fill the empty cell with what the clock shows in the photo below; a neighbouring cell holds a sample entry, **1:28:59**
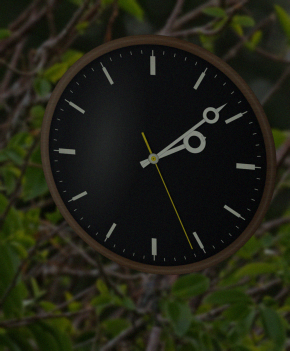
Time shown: **2:08:26**
